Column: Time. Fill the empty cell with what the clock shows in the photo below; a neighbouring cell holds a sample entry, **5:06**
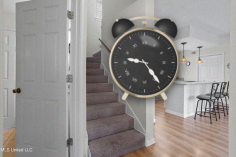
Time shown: **9:24**
